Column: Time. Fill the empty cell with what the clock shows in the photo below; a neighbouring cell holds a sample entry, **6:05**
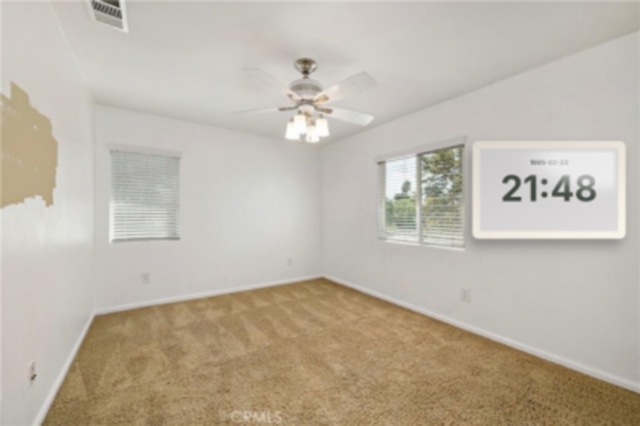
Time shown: **21:48**
